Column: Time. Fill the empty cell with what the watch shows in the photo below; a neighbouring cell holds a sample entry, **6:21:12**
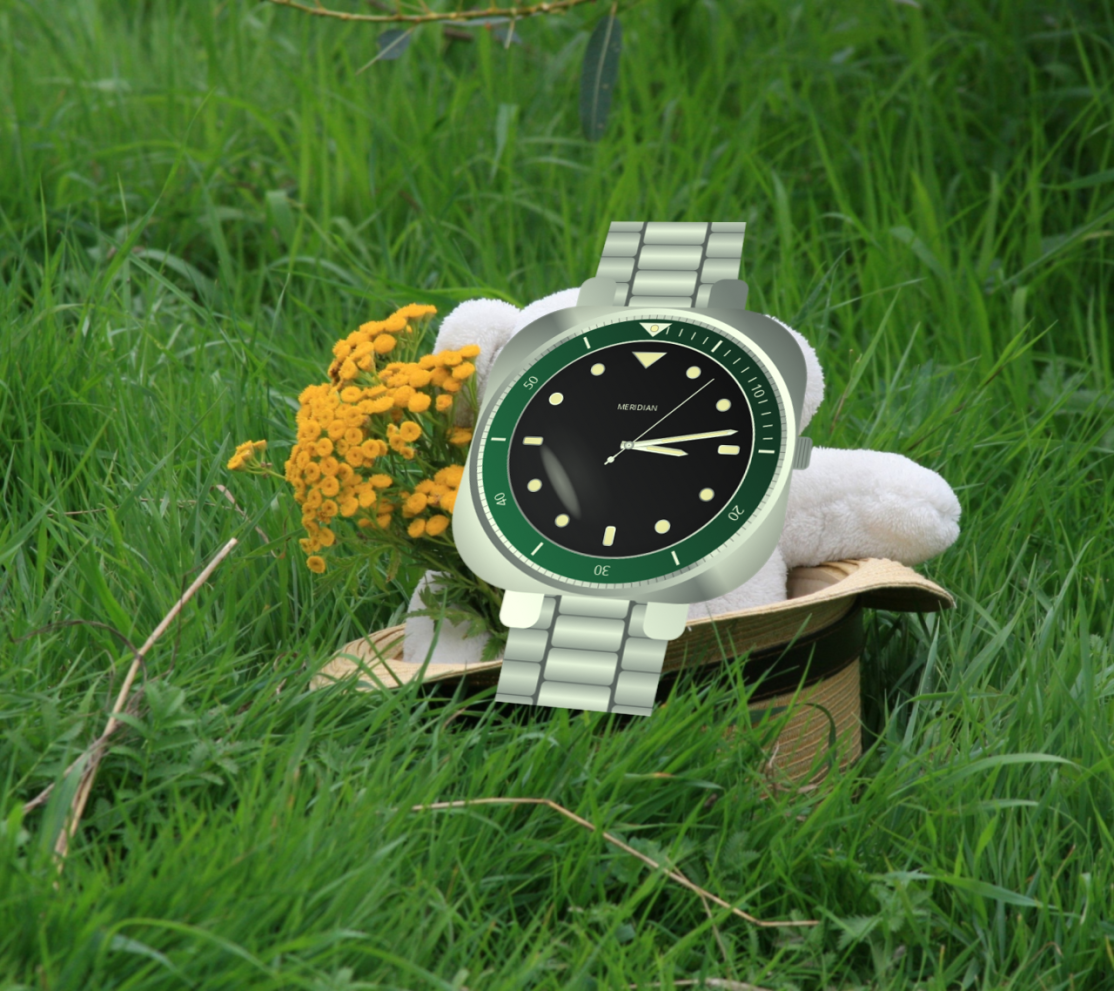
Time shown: **3:13:07**
